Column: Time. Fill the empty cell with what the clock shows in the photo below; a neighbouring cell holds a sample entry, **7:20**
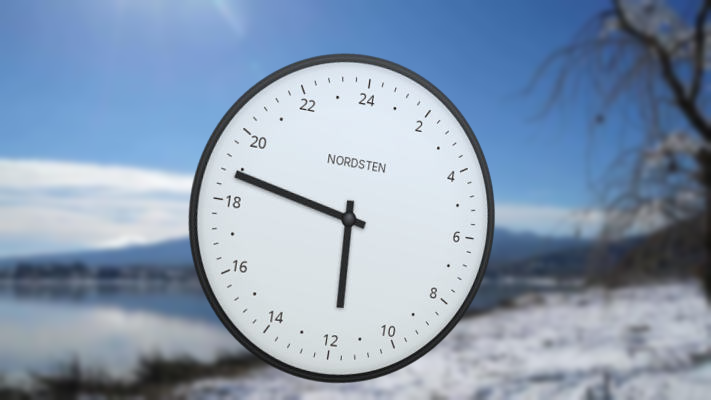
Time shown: **11:47**
